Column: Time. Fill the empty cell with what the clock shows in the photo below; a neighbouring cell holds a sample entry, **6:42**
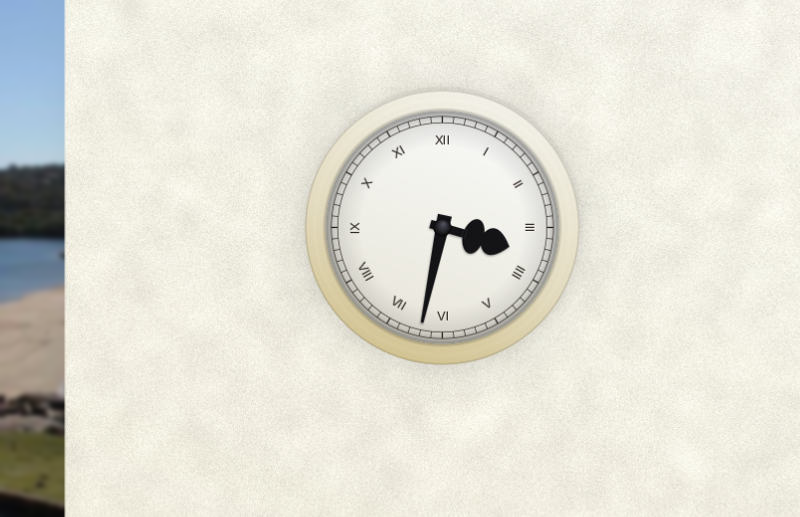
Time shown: **3:32**
